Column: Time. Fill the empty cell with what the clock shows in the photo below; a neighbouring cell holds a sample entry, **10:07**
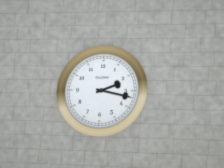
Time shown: **2:17**
